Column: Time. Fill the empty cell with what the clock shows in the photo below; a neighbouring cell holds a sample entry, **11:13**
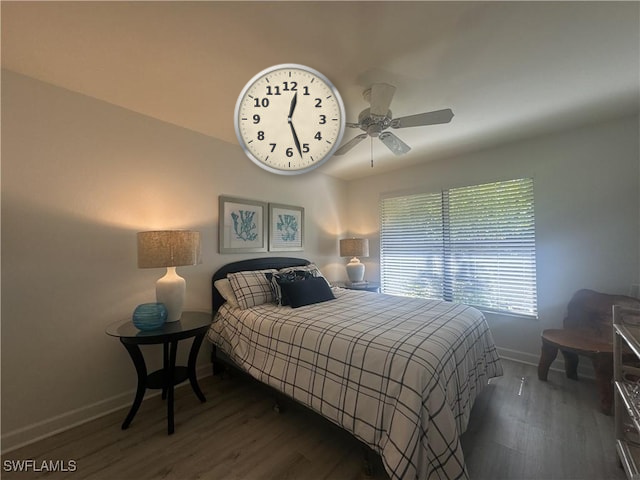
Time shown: **12:27**
